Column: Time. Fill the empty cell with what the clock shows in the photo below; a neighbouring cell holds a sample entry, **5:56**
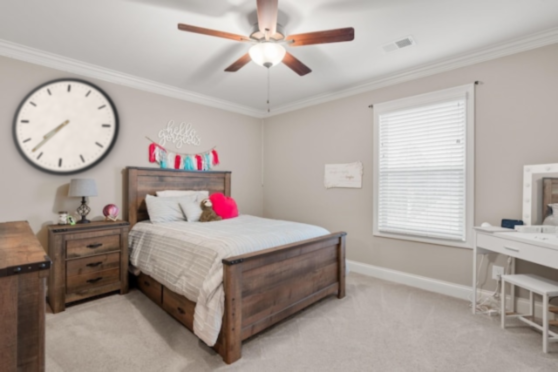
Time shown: **7:37**
